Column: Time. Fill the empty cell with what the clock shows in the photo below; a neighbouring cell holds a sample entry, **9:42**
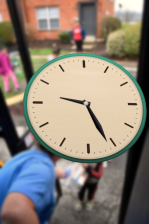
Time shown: **9:26**
